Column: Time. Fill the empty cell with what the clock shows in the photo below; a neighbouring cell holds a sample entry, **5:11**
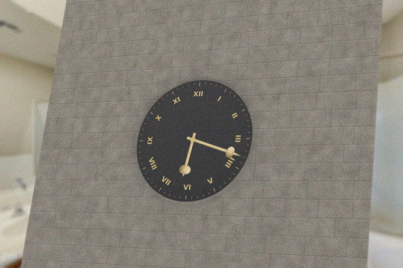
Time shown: **6:18**
